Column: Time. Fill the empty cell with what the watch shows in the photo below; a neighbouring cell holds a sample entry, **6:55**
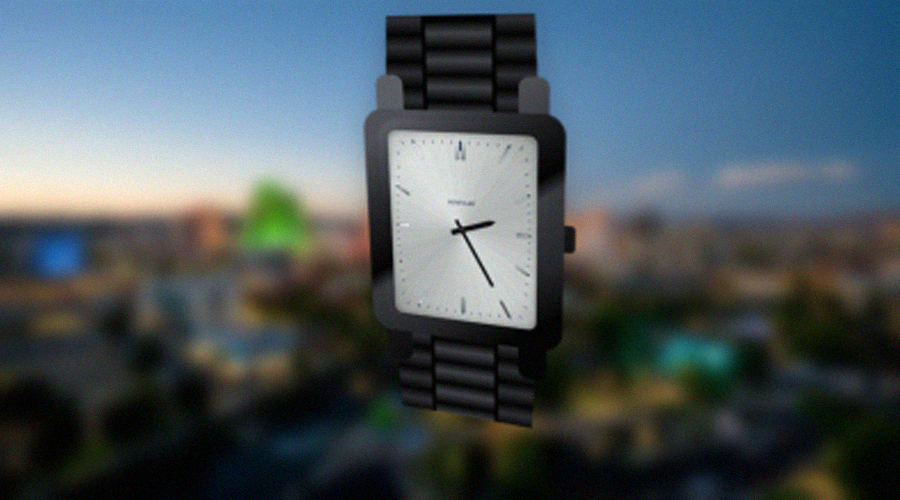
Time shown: **2:25**
